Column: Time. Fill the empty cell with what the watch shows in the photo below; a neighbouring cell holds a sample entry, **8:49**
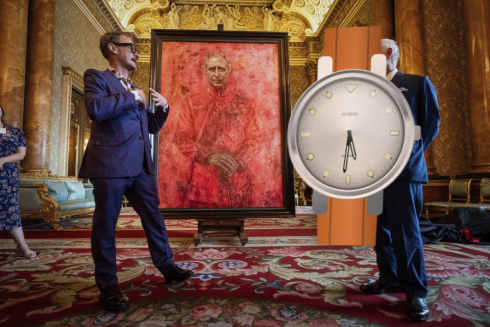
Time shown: **5:31**
